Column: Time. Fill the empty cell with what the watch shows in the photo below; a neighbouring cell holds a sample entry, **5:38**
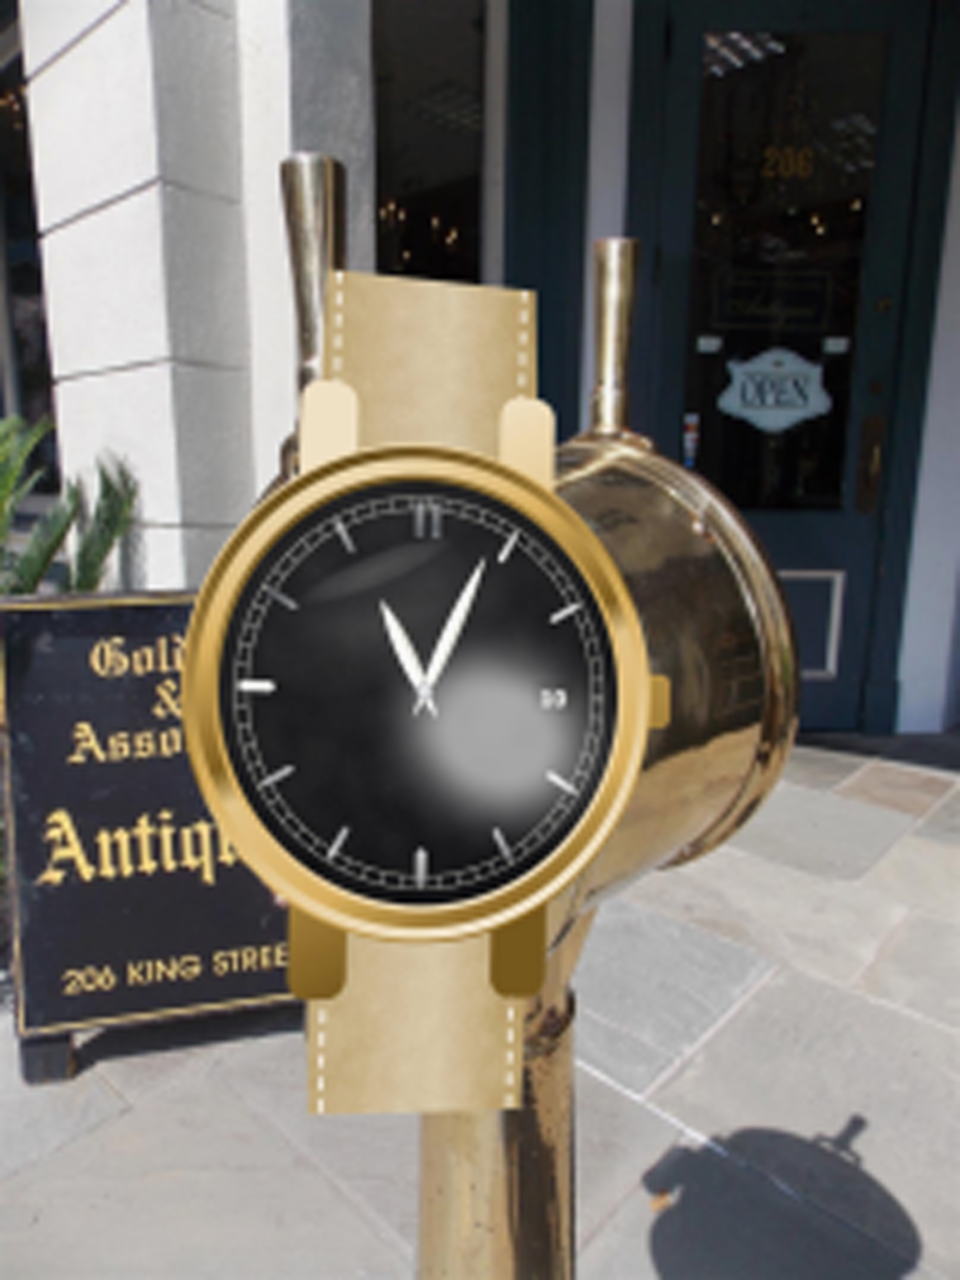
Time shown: **11:04**
